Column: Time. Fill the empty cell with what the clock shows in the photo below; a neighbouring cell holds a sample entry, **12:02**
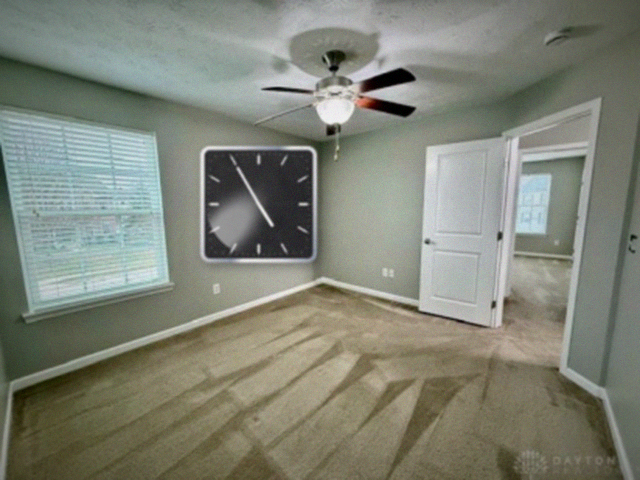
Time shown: **4:55**
